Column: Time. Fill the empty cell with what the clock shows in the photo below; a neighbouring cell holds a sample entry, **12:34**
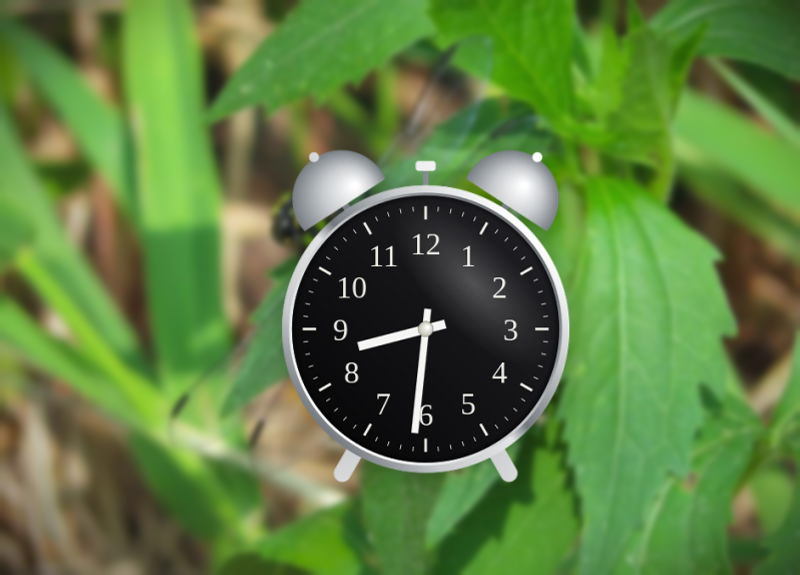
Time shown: **8:31**
